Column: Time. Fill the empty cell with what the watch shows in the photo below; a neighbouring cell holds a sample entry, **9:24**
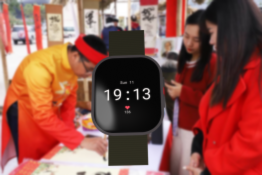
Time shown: **19:13**
